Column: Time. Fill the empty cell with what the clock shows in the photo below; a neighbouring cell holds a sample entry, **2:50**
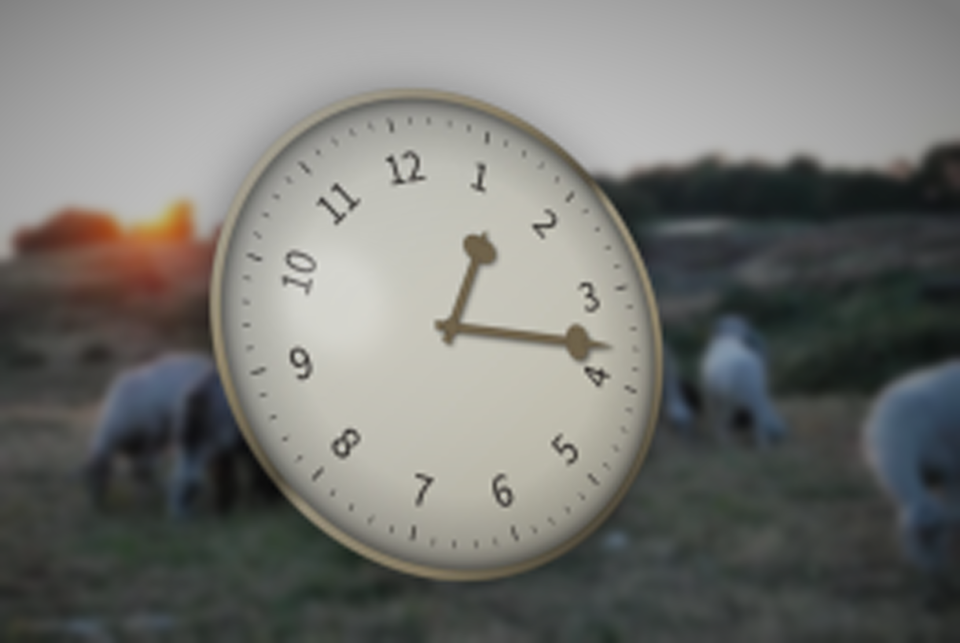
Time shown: **1:18**
